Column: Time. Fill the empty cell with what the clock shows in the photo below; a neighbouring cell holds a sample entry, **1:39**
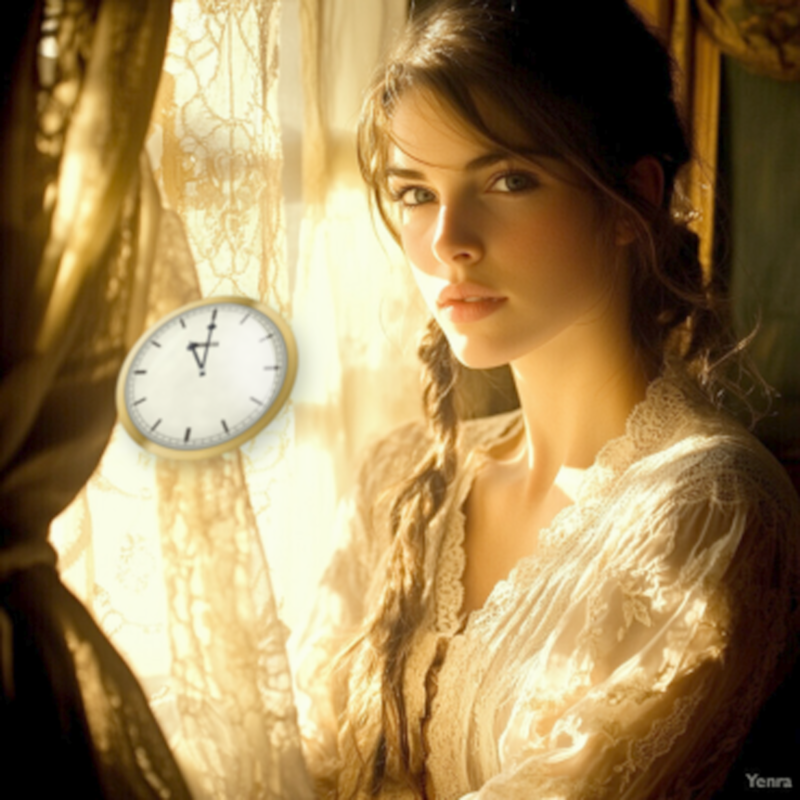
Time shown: **11:00**
